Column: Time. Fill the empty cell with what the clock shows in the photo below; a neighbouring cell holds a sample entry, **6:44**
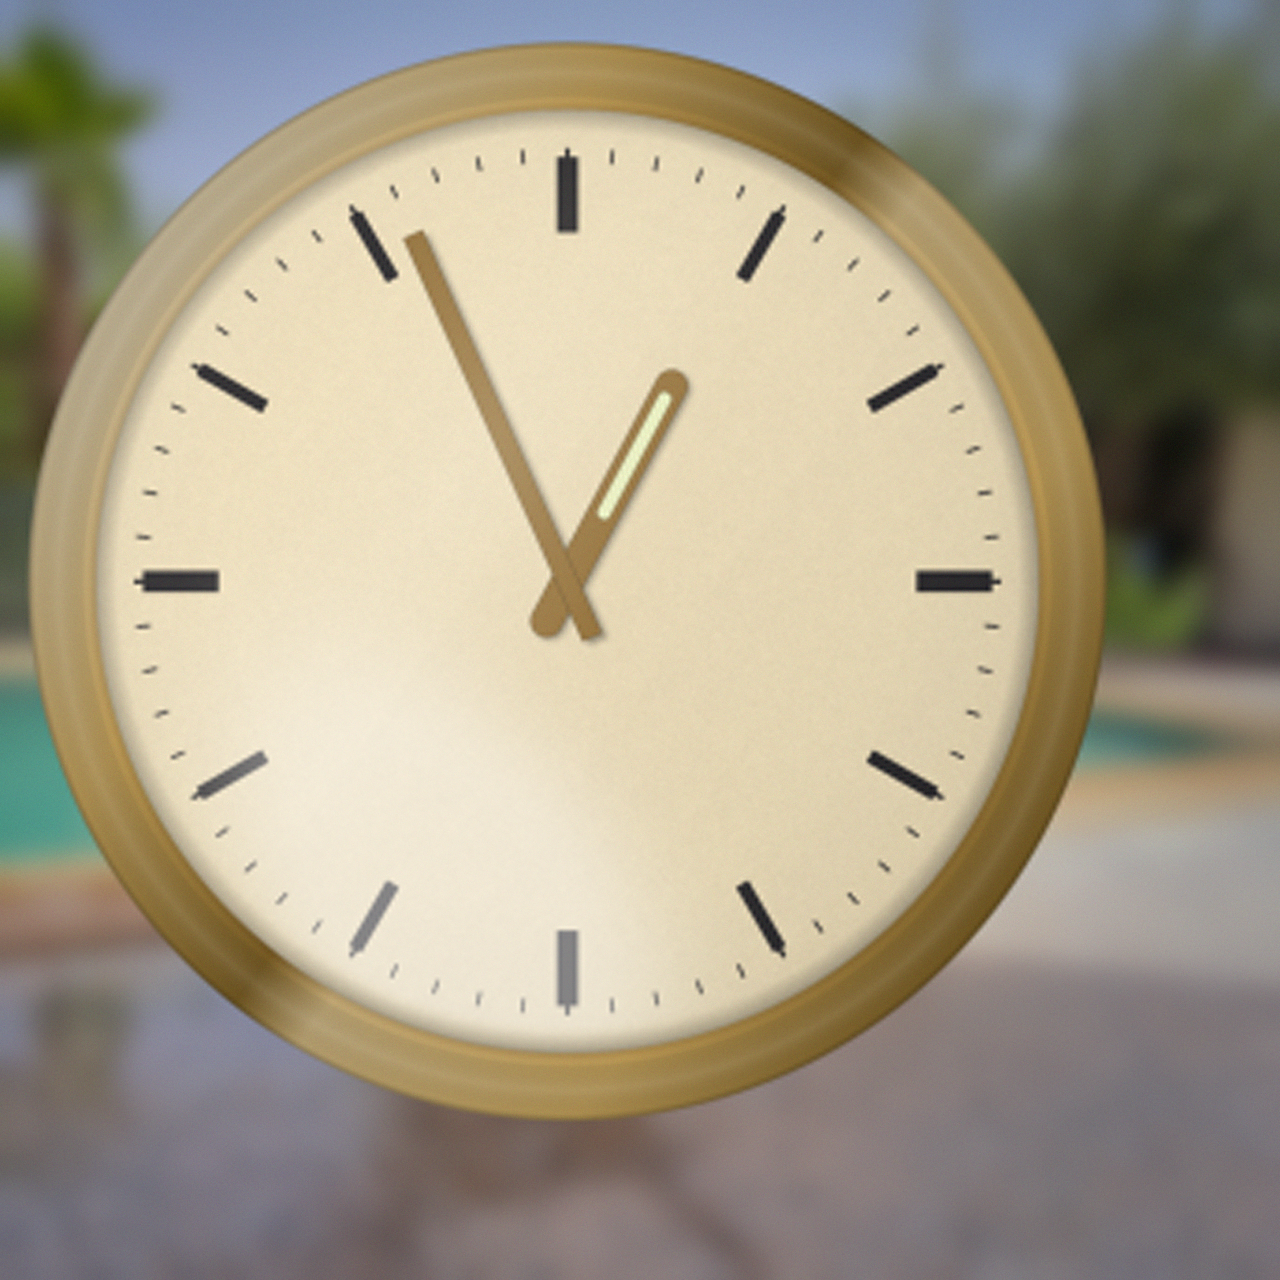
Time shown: **12:56**
